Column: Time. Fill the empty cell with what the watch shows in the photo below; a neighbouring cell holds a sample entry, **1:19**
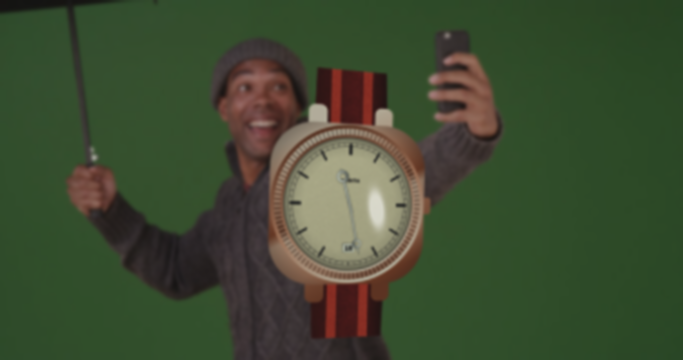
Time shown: **11:28**
